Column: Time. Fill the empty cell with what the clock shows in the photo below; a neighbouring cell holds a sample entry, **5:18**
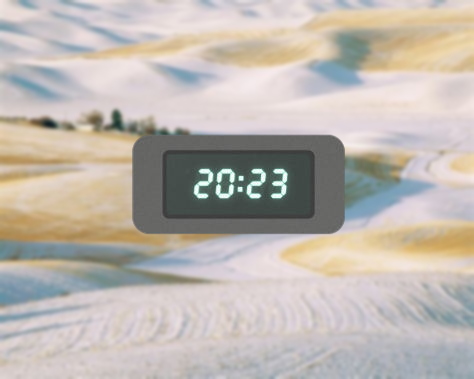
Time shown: **20:23**
